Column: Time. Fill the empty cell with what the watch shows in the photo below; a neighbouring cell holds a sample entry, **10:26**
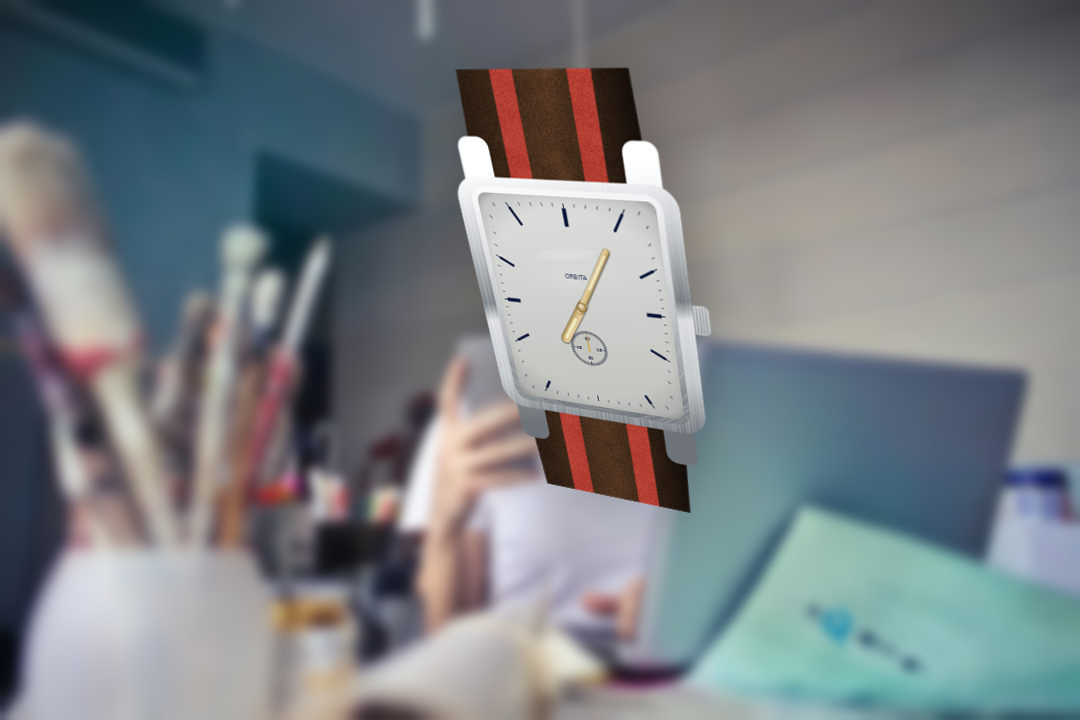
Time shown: **7:05**
